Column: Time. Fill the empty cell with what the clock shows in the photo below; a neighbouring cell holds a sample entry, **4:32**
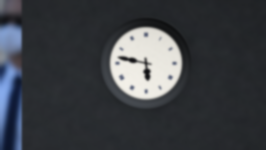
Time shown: **5:47**
